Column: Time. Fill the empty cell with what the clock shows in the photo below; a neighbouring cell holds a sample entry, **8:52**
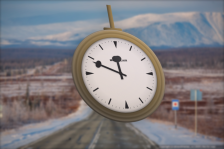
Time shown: **11:49**
